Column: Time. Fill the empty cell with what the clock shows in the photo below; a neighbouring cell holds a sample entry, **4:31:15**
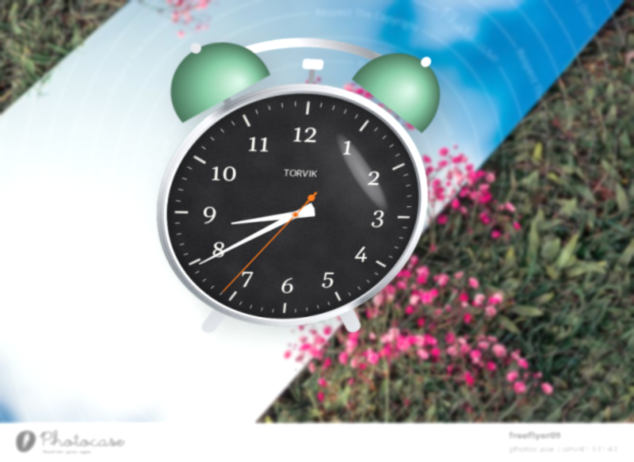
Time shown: **8:39:36**
